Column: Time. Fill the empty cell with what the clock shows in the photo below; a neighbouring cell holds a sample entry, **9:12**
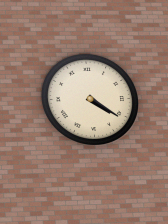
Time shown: **4:21**
